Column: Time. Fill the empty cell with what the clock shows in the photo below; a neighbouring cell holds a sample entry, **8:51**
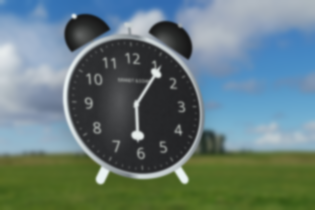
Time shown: **6:06**
